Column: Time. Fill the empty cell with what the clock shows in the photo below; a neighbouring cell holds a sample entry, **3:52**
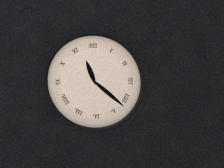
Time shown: **11:22**
